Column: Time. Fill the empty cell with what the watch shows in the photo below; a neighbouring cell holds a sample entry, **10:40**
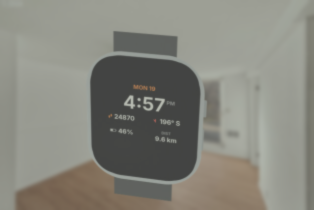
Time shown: **4:57**
